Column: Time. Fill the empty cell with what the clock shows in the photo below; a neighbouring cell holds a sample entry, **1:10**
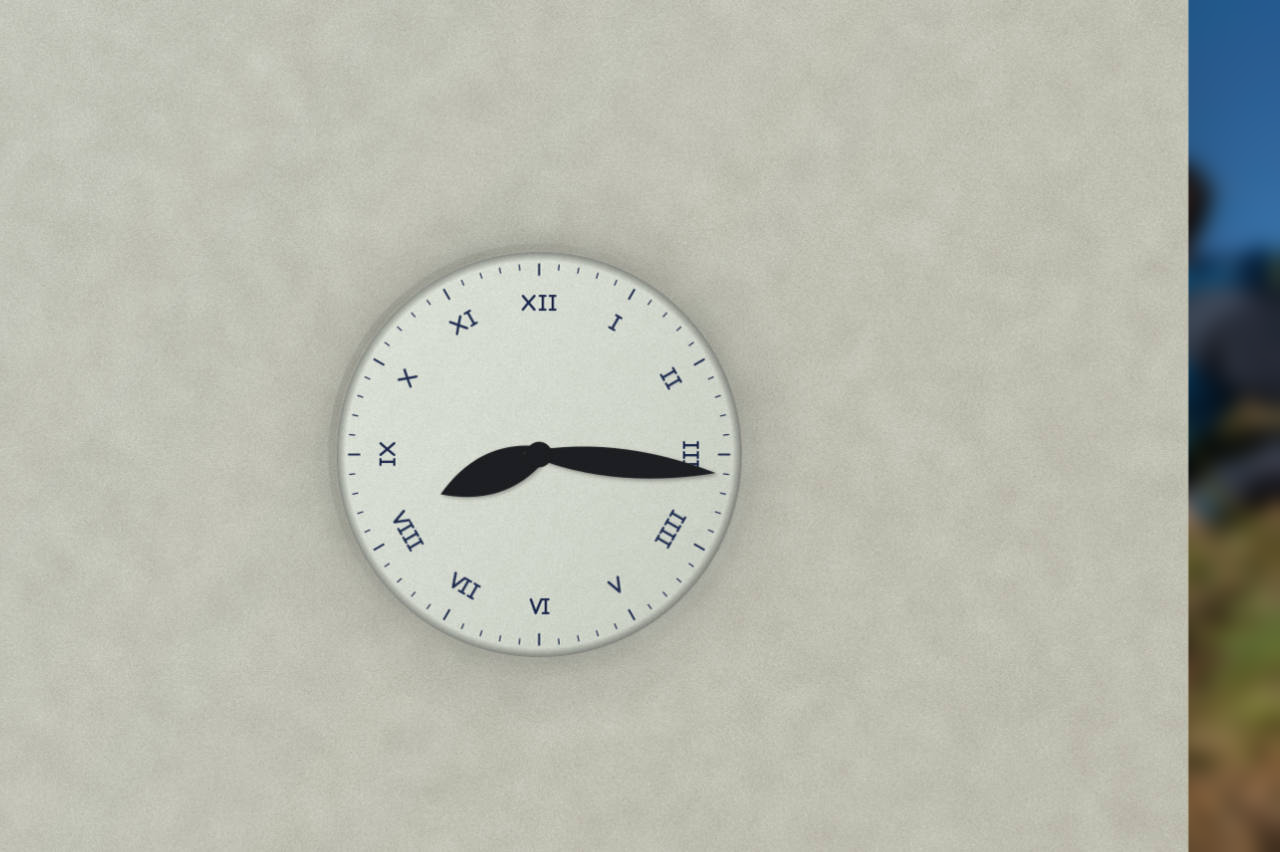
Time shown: **8:16**
